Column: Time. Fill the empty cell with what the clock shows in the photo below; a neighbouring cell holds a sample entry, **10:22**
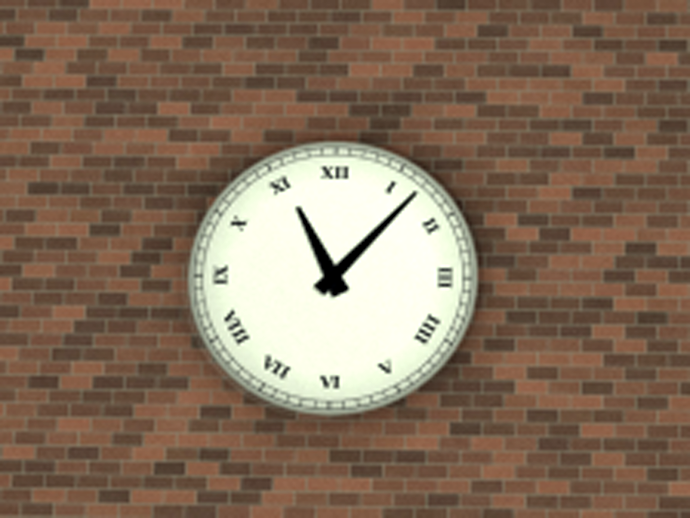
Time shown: **11:07**
